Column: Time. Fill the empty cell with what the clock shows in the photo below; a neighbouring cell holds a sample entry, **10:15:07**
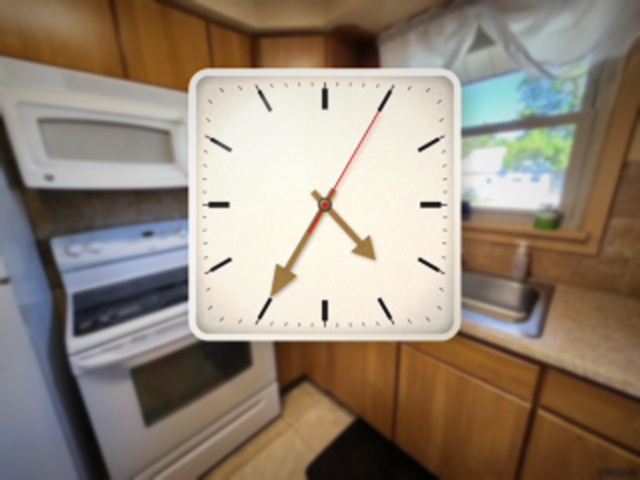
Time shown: **4:35:05**
